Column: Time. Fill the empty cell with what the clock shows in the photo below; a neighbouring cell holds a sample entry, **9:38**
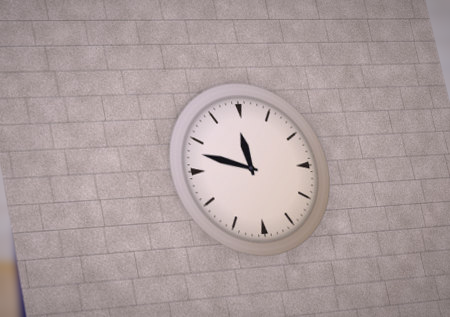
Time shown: **11:48**
